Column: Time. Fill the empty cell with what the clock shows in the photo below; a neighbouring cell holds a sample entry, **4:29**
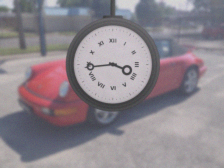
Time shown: **3:44**
